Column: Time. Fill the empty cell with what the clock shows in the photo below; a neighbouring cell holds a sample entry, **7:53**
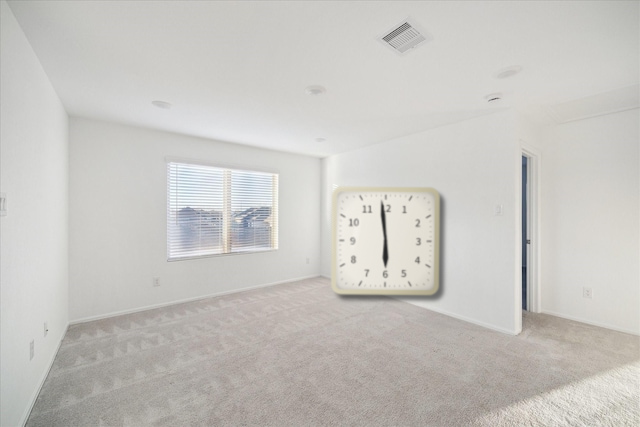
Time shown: **5:59**
